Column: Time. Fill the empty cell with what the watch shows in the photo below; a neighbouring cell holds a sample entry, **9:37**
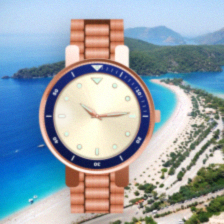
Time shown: **10:14**
